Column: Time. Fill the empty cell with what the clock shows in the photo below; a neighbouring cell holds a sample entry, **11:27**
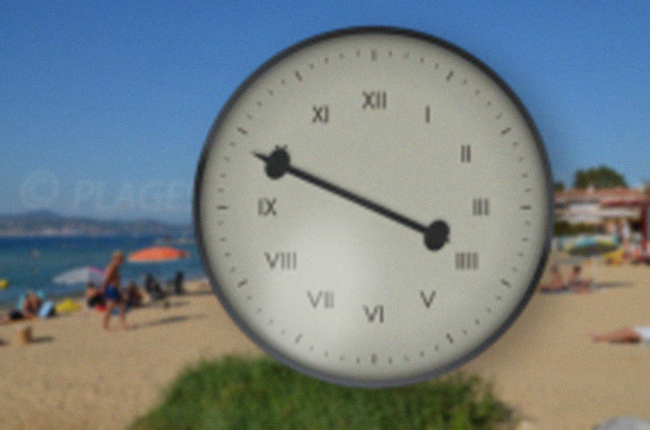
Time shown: **3:49**
